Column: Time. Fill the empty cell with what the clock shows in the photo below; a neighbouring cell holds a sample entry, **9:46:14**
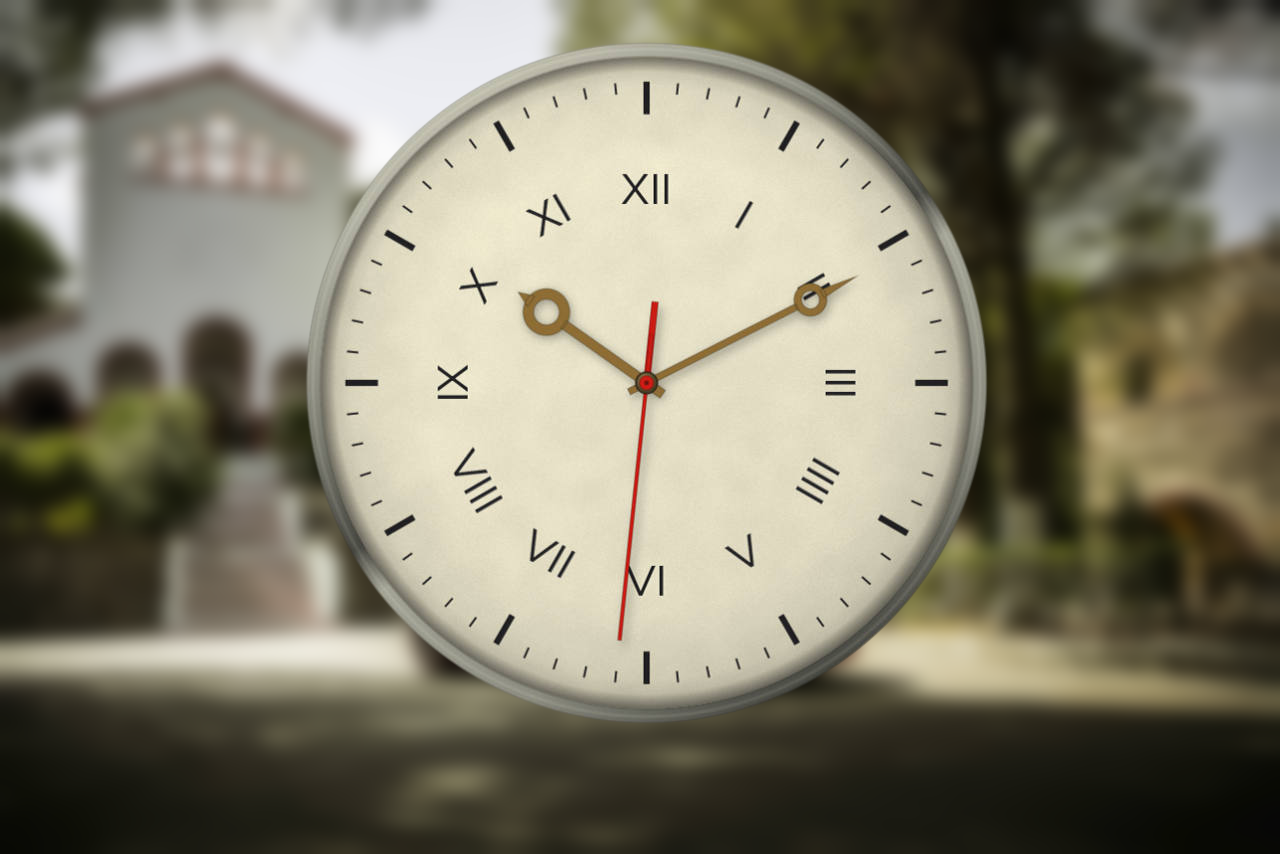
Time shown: **10:10:31**
